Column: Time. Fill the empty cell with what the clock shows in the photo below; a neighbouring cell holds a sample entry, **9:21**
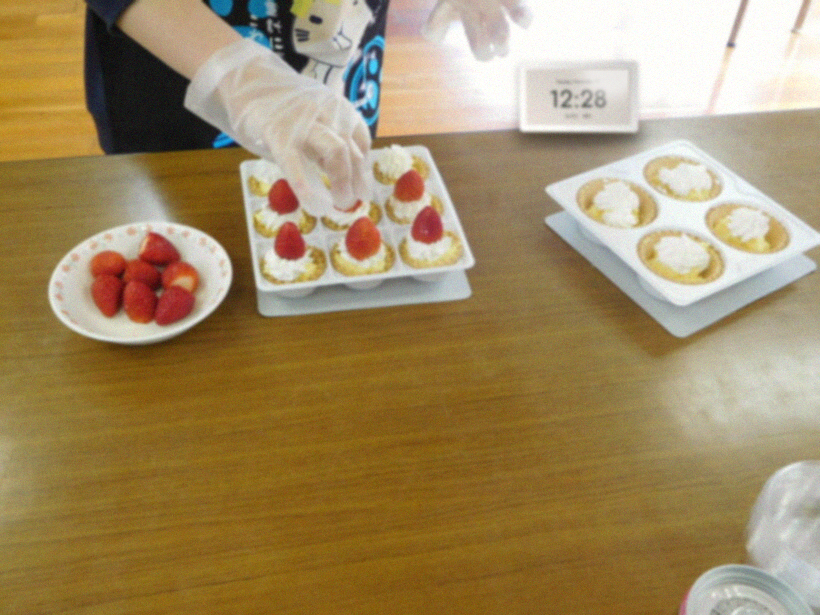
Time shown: **12:28**
